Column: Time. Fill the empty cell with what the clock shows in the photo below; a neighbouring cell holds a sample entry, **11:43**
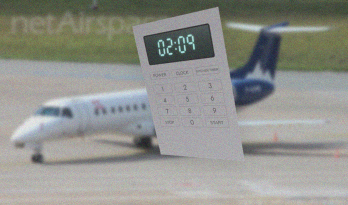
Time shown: **2:09**
